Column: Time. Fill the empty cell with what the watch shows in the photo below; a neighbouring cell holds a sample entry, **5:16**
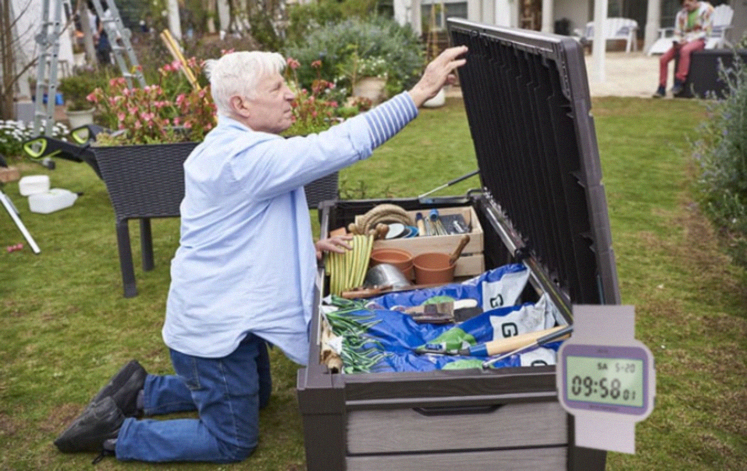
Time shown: **9:58**
